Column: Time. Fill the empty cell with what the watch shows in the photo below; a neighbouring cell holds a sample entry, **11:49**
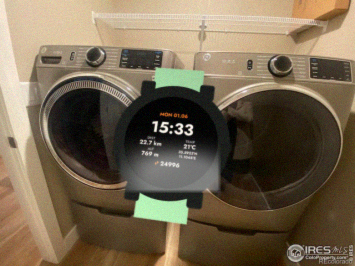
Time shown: **15:33**
